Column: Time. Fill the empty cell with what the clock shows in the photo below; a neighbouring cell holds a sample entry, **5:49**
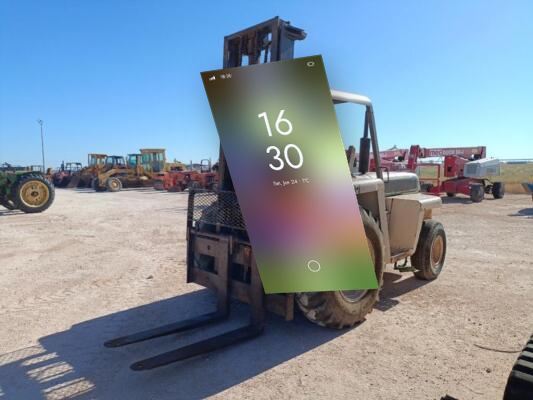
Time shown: **16:30**
